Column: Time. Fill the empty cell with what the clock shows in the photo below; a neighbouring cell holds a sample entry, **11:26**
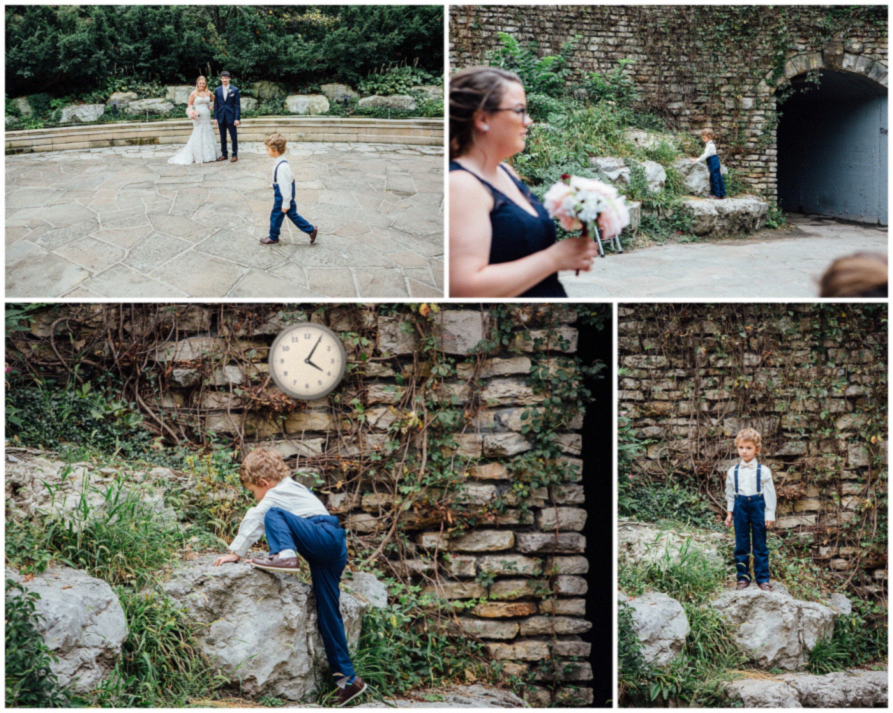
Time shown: **4:05**
